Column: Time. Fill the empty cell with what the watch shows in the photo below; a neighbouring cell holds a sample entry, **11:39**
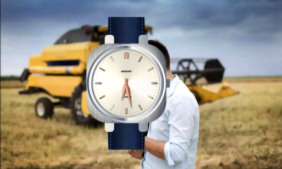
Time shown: **6:28**
